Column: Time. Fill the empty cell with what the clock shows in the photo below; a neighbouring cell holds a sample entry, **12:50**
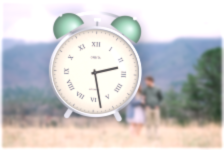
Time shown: **2:28**
